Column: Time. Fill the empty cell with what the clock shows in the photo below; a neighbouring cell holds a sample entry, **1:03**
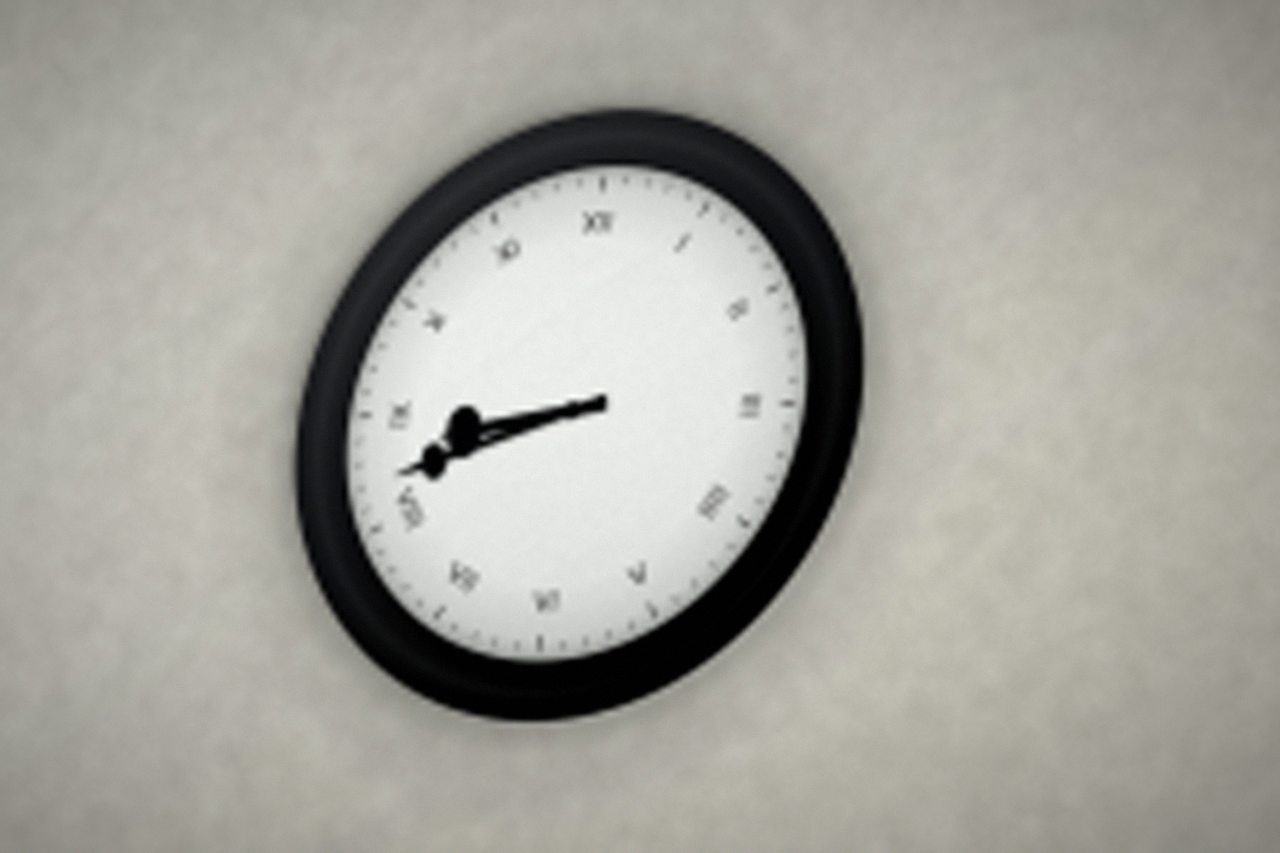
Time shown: **8:42**
